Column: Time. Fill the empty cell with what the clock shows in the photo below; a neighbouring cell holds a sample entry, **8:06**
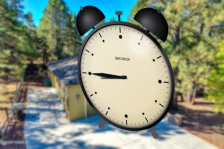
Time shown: **8:45**
